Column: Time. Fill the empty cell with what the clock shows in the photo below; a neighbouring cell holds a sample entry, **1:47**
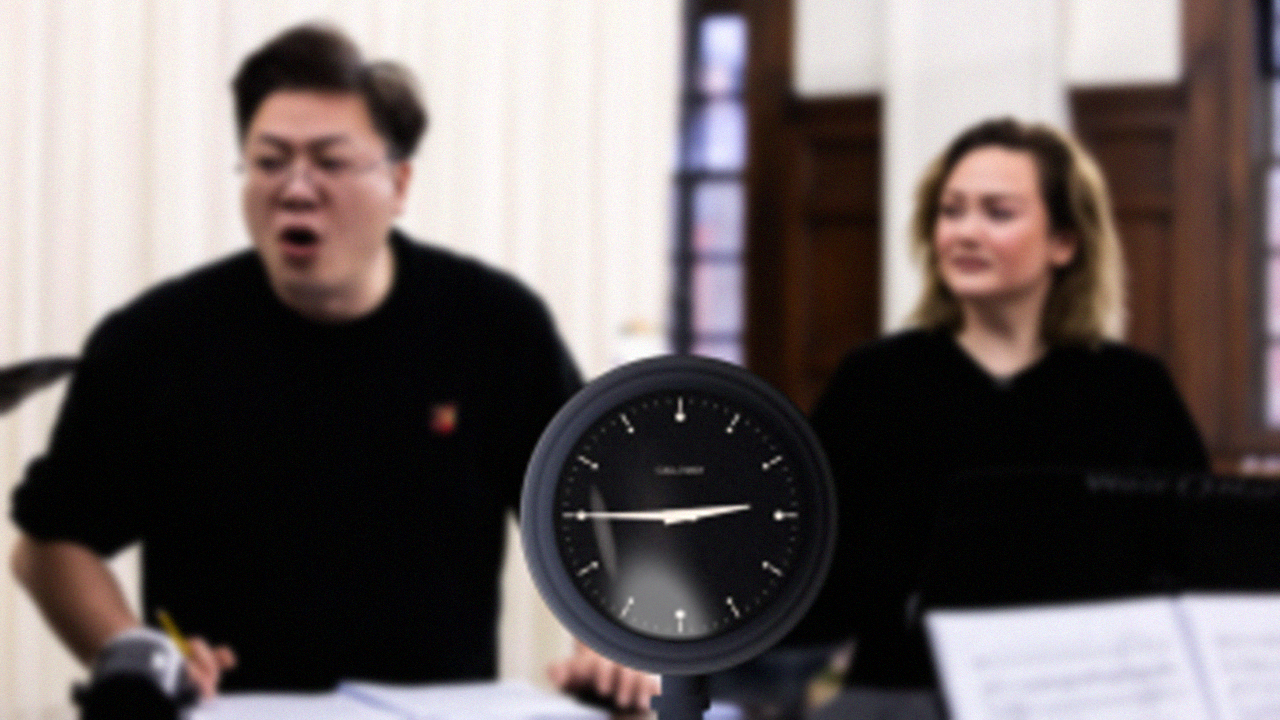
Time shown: **2:45**
